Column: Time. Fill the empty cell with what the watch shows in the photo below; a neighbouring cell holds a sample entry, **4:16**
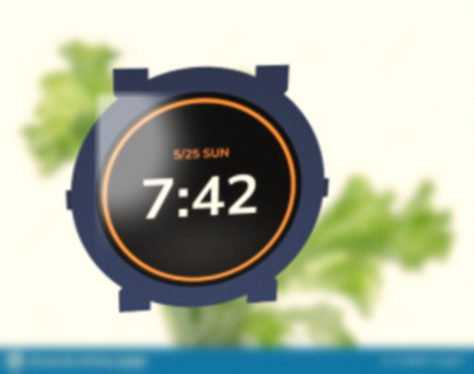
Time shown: **7:42**
